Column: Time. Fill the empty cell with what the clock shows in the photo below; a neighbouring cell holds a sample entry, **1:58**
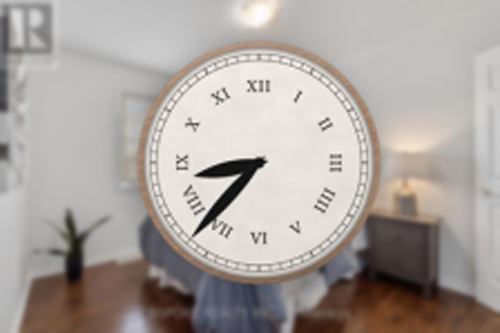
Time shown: **8:37**
